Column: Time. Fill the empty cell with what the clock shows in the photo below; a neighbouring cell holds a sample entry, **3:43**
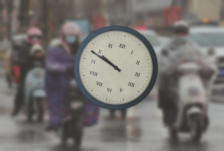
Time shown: **9:48**
